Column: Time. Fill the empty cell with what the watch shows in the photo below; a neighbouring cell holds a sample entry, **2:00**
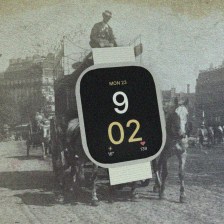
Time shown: **9:02**
